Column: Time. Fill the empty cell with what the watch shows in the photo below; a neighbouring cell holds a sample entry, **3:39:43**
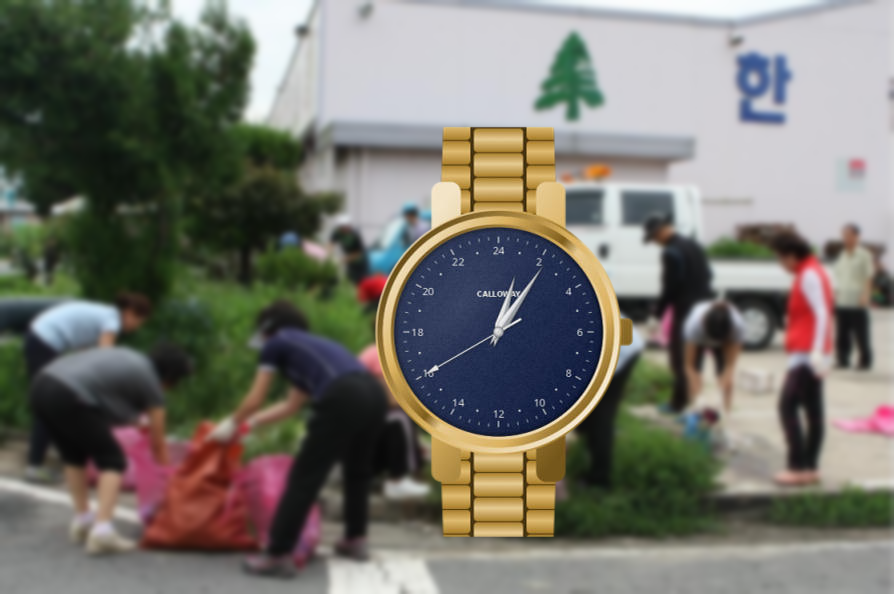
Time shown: **1:05:40**
